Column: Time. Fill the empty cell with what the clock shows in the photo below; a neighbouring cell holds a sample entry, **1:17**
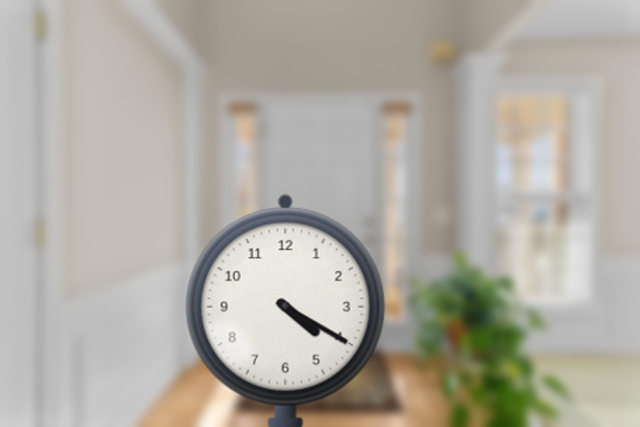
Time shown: **4:20**
